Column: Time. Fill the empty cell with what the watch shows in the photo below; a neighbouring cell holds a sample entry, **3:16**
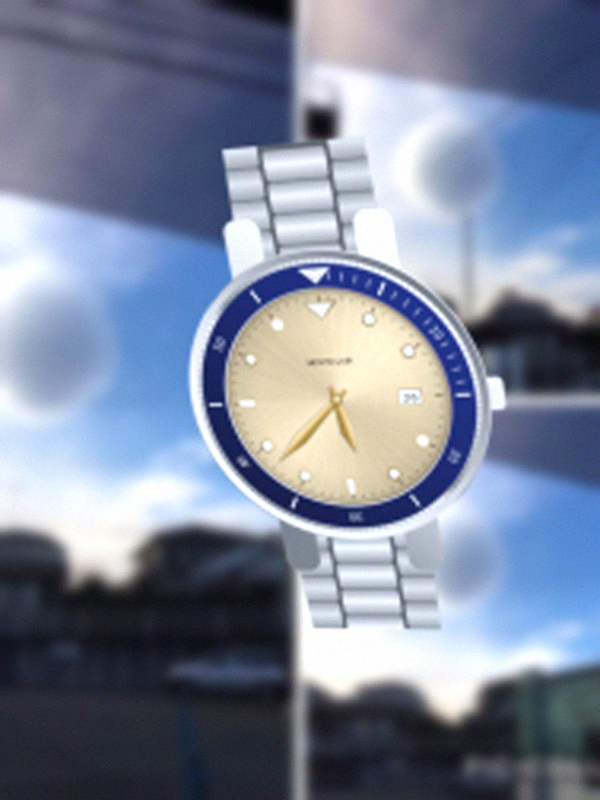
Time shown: **5:38**
